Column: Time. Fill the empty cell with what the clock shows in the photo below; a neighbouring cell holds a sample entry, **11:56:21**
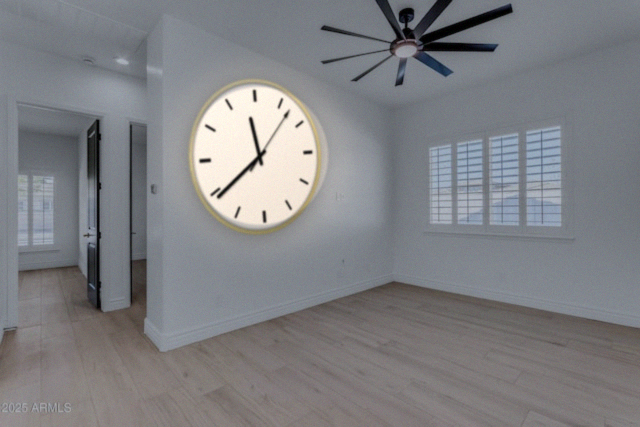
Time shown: **11:39:07**
